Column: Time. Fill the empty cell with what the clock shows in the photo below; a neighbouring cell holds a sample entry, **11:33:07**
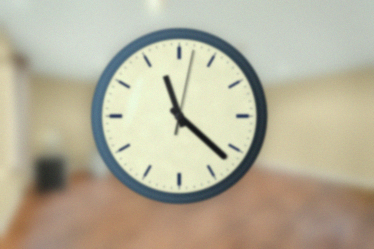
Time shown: **11:22:02**
